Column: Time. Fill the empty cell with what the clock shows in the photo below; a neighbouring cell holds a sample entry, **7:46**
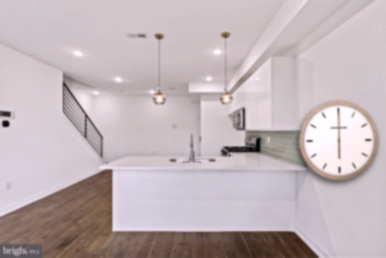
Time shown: **6:00**
